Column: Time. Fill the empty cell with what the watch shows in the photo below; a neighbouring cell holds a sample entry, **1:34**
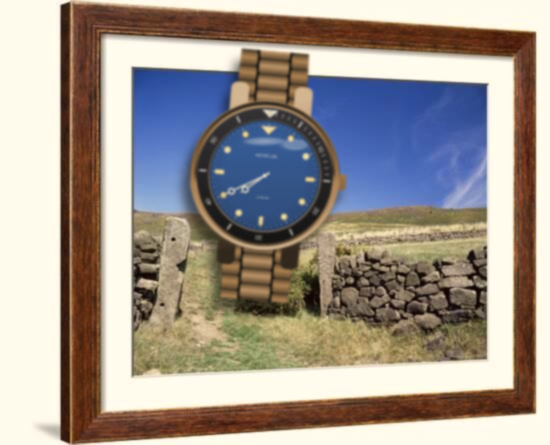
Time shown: **7:40**
